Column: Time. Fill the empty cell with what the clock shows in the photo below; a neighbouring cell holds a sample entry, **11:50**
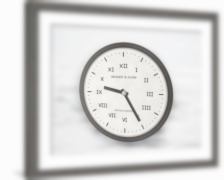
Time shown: **9:25**
